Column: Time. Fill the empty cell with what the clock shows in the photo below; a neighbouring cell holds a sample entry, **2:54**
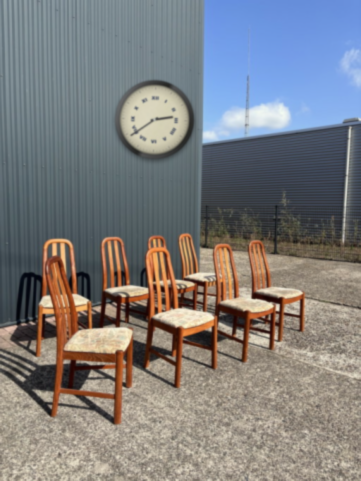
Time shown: **2:39**
